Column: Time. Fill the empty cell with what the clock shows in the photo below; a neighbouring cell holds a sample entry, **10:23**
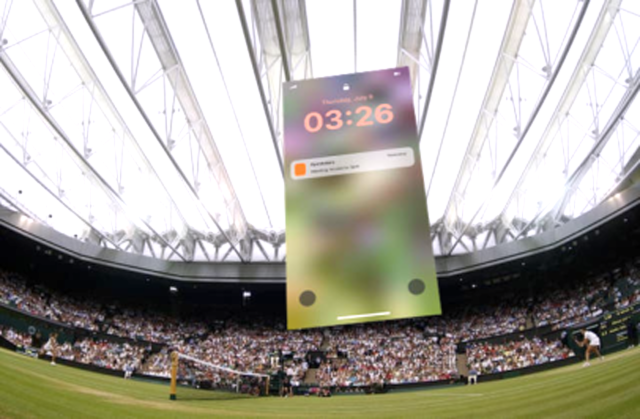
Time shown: **3:26**
